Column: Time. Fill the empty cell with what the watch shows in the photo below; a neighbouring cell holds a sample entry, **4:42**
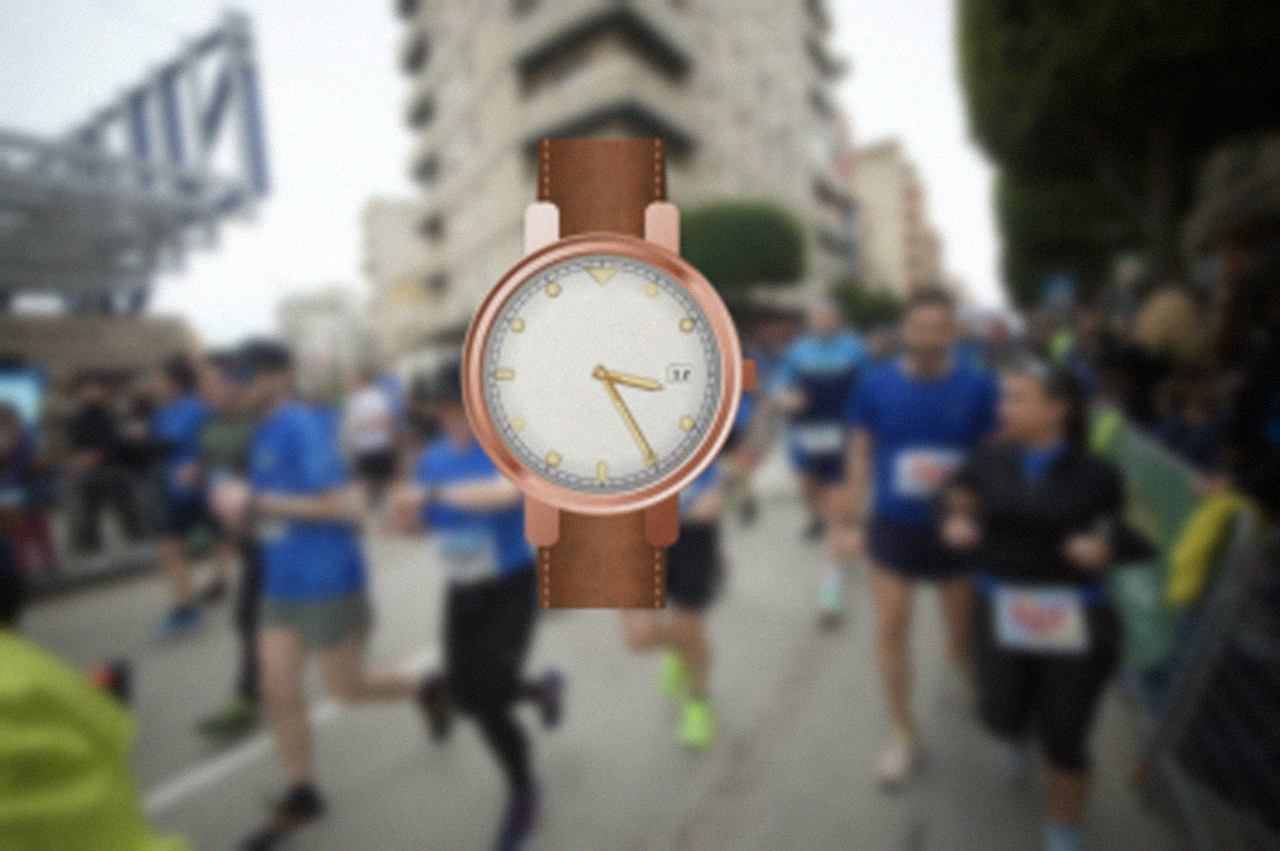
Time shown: **3:25**
